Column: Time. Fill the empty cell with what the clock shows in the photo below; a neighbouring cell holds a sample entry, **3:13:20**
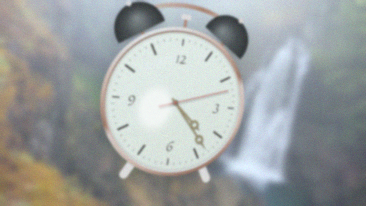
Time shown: **4:23:12**
